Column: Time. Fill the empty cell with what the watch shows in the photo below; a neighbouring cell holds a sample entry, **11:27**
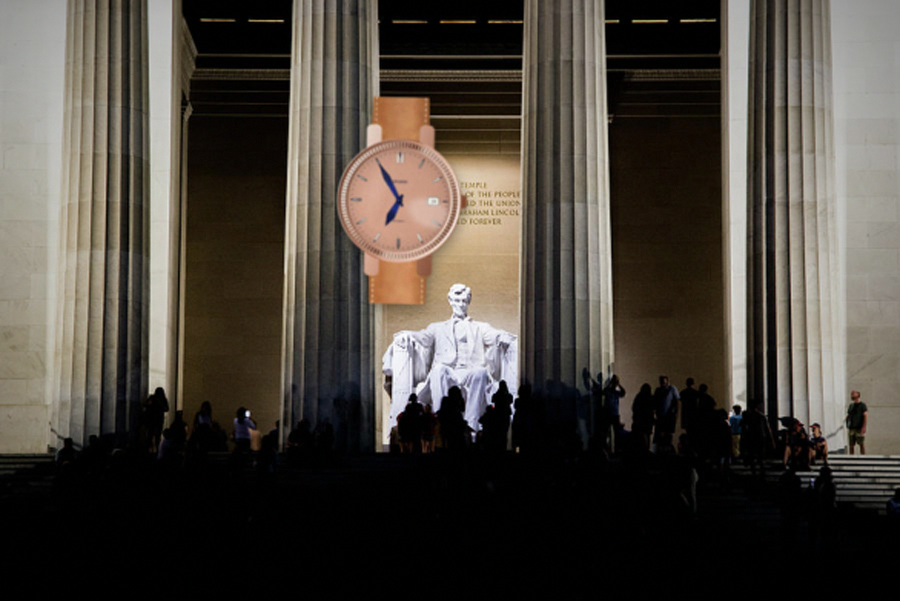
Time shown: **6:55**
